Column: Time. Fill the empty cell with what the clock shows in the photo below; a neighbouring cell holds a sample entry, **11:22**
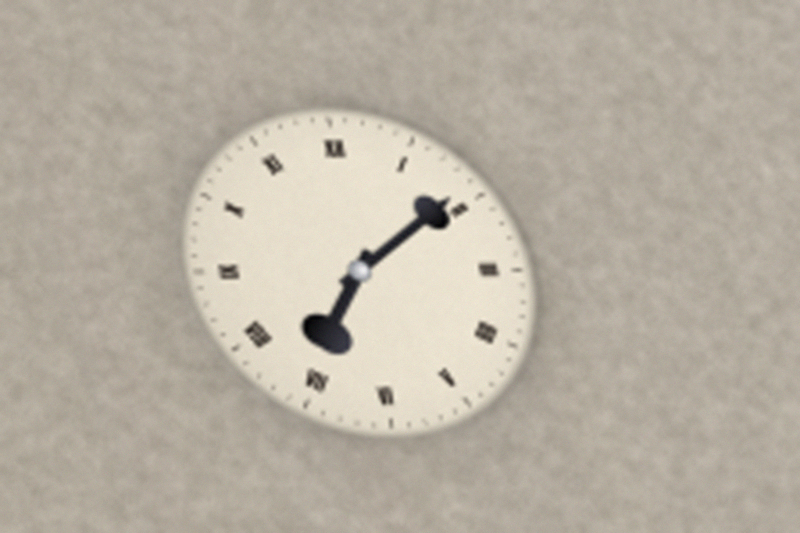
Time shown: **7:09**
